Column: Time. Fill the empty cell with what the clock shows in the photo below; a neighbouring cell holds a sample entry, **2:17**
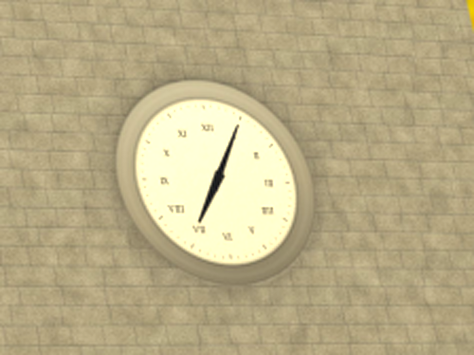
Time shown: **7:05**
